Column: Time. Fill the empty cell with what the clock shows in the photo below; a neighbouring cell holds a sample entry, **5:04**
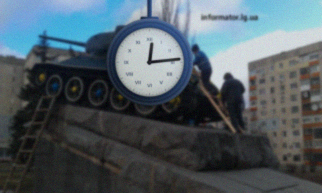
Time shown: **12:14**
